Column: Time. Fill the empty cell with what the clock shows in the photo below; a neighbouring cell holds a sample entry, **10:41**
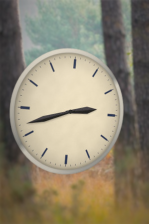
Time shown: **2:42**
